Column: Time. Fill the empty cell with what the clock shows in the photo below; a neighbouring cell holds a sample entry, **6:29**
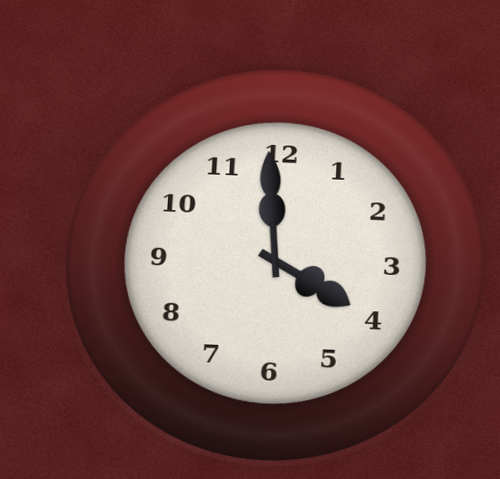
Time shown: **3:59**
